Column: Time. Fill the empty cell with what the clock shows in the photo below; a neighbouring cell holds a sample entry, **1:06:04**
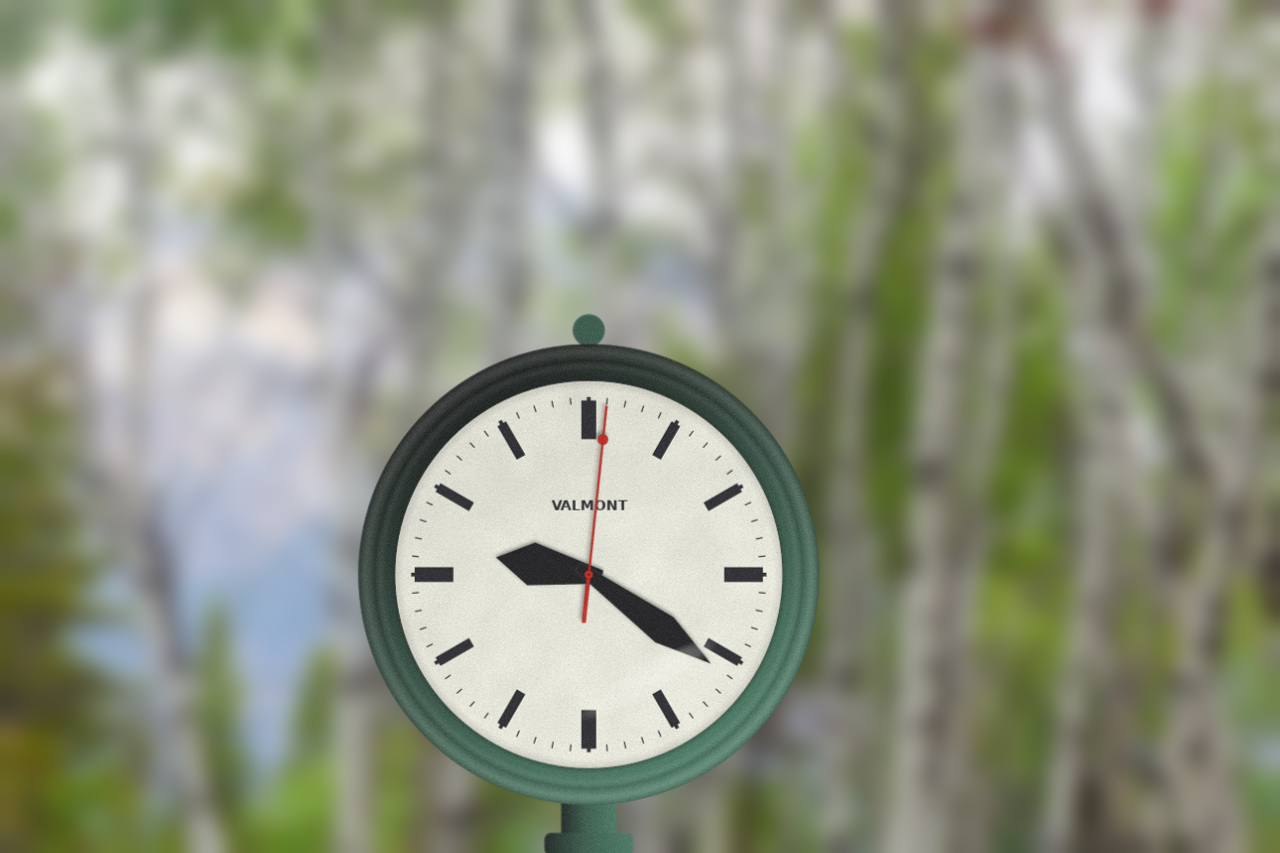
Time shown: **9:21:01**
